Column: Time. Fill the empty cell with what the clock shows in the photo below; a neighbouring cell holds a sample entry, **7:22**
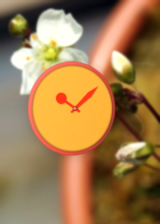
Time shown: **10:08**
